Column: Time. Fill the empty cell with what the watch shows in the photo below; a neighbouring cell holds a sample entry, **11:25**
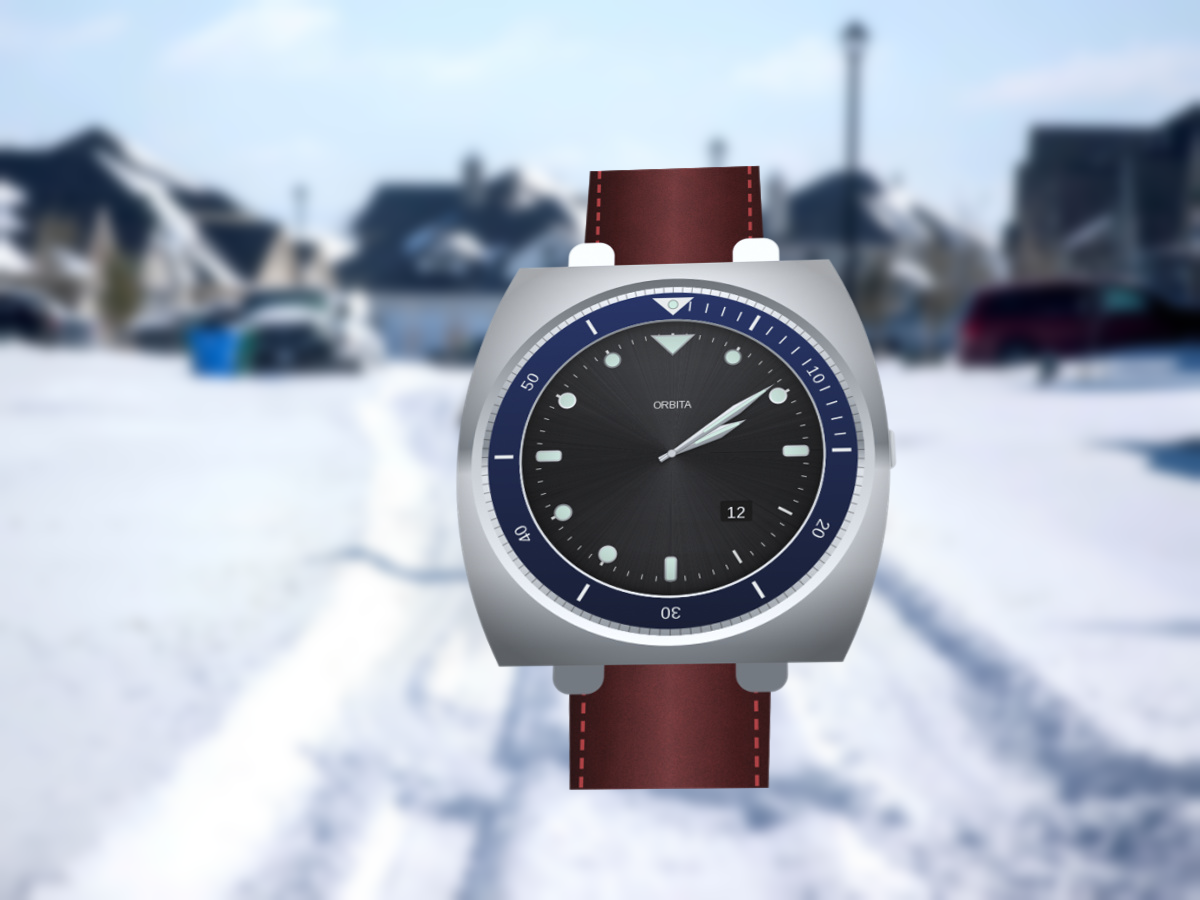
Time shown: **2:09**
